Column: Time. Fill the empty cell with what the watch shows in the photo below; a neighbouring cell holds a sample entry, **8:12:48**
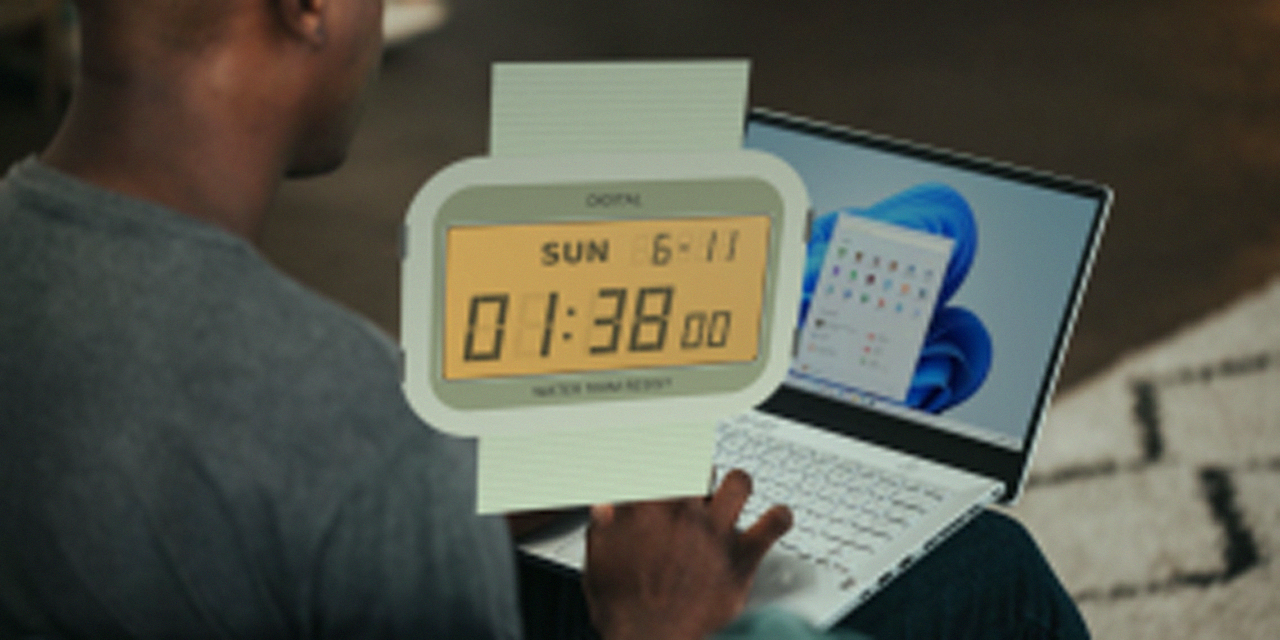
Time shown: **1:38:00**
